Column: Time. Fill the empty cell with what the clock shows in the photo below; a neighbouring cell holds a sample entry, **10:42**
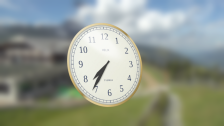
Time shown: **7:36**
